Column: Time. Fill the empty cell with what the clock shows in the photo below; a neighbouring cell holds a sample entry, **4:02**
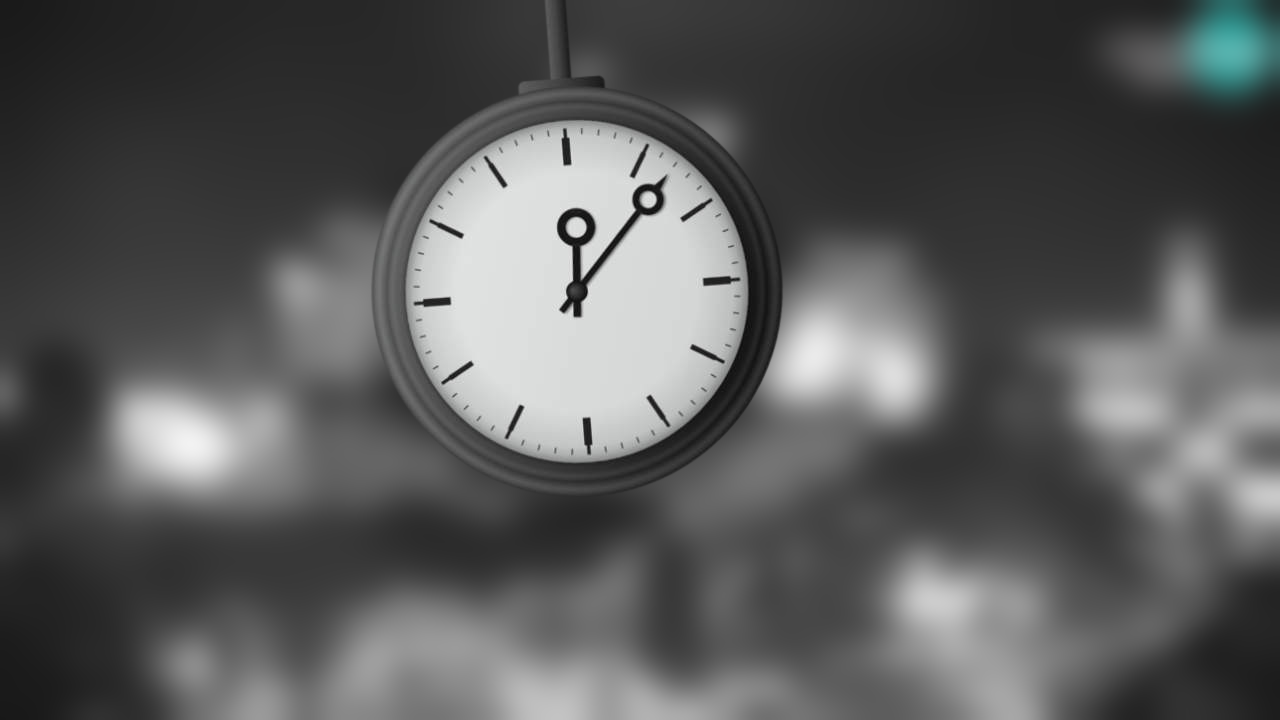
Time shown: **12:07**
